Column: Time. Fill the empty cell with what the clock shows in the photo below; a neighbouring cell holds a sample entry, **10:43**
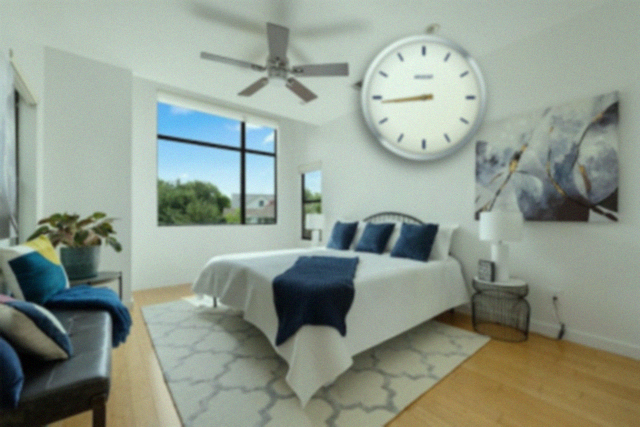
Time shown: **8:44**
